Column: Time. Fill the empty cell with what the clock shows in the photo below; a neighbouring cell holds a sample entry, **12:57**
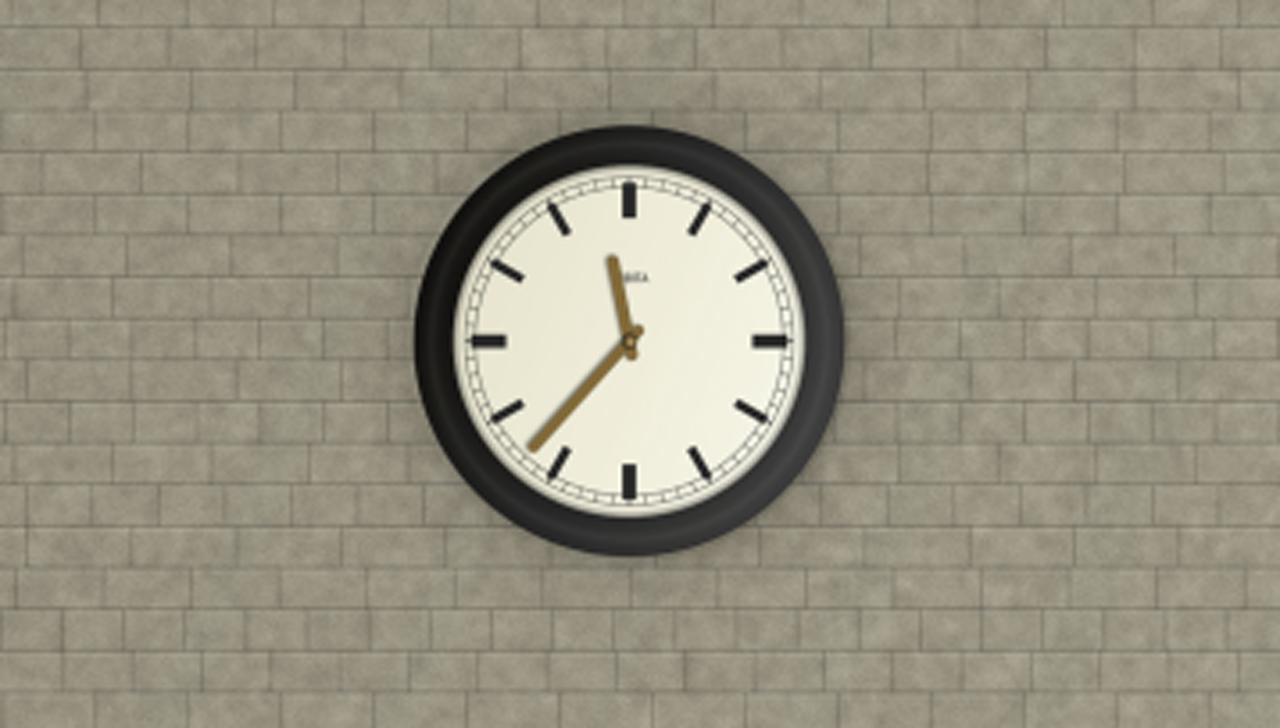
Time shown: **11:37**
